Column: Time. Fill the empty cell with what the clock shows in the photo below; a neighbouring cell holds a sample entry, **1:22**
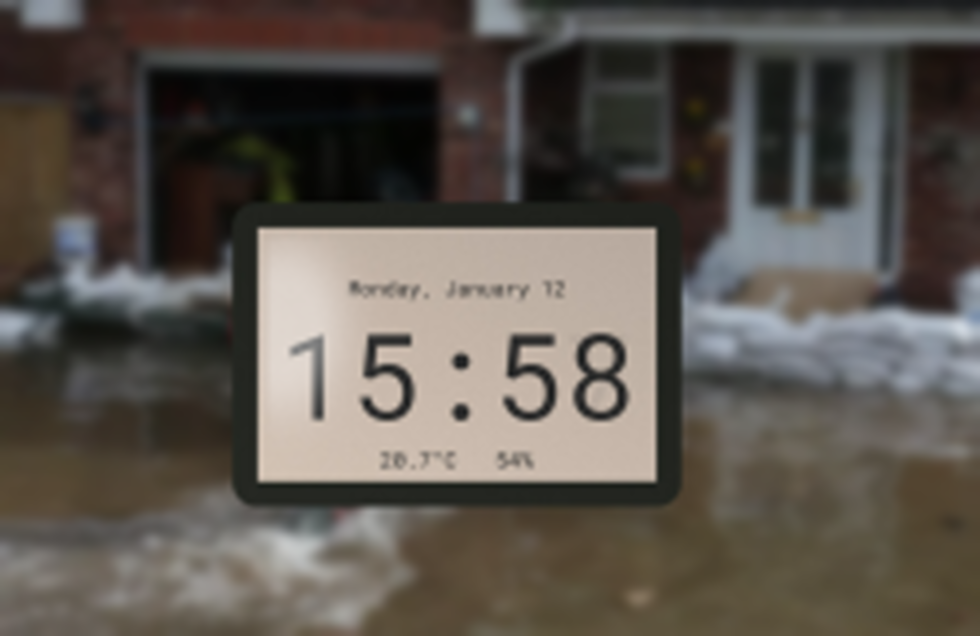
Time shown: **15:58**
